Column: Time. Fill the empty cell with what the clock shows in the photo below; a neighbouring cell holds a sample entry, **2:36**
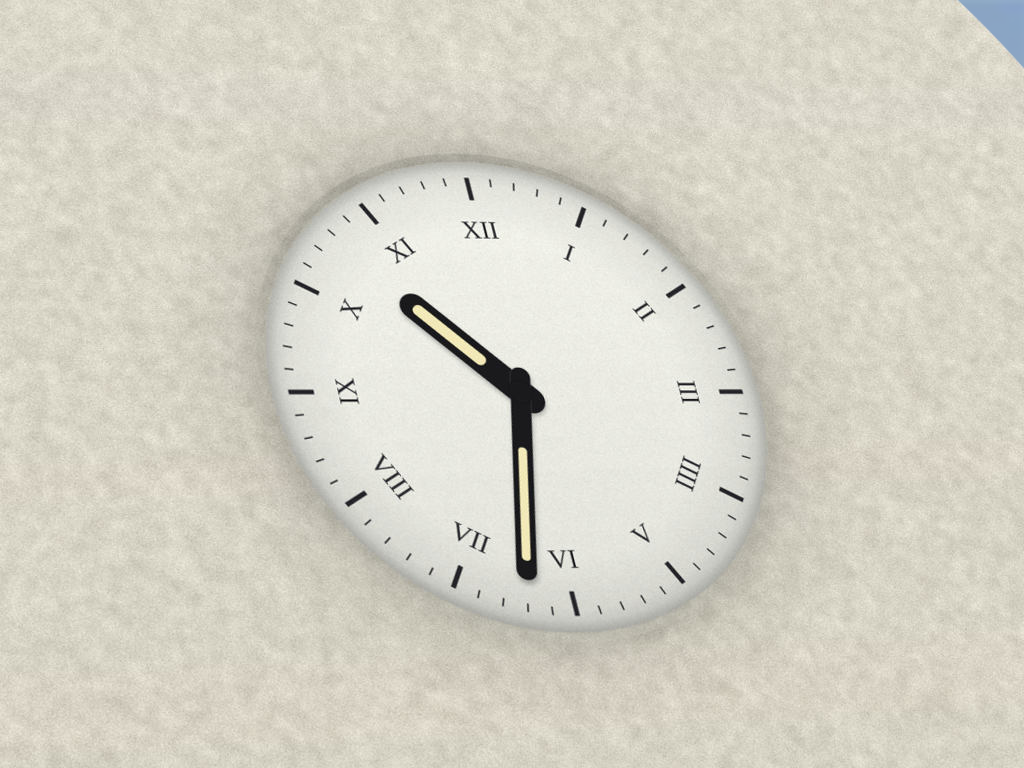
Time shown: **10:32**
